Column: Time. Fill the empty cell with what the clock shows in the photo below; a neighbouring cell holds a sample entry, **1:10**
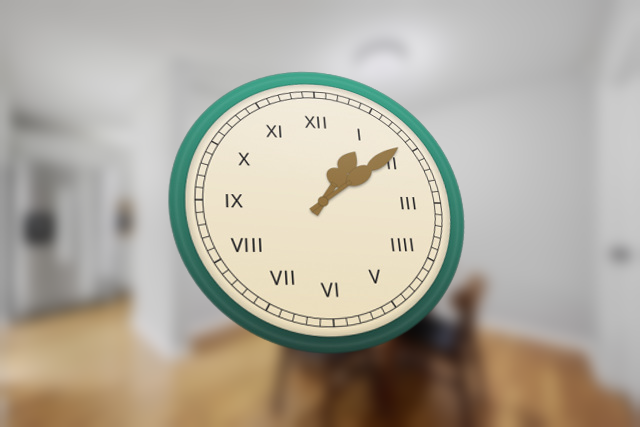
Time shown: **1:09**
